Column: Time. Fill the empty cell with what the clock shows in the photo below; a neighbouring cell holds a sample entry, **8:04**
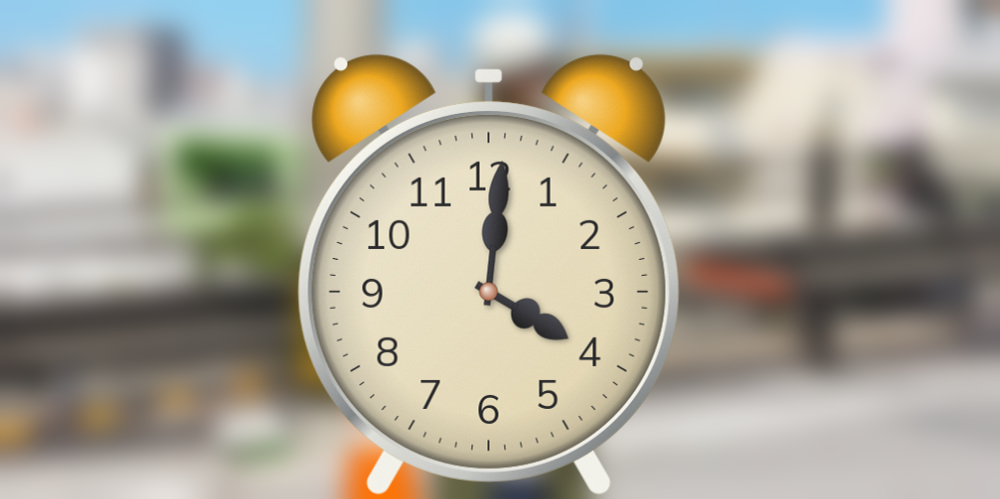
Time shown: **4:01**
